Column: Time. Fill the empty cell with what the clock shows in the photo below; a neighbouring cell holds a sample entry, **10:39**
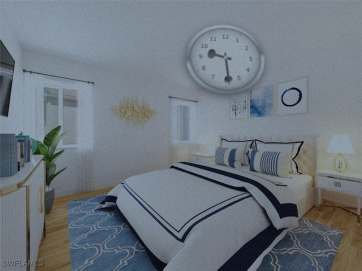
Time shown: **9:29**
